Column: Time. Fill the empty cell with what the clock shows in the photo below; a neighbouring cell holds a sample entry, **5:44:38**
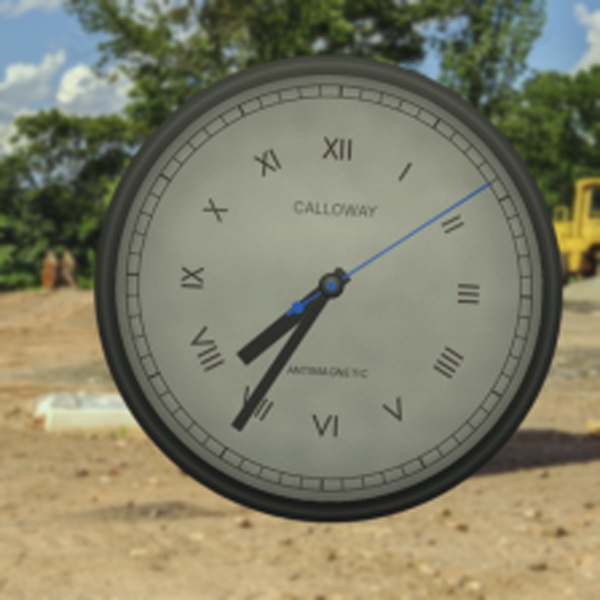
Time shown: **7:35:09**
